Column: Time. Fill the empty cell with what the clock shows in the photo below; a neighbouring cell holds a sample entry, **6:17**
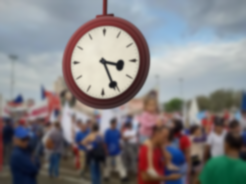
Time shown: **3:26**
